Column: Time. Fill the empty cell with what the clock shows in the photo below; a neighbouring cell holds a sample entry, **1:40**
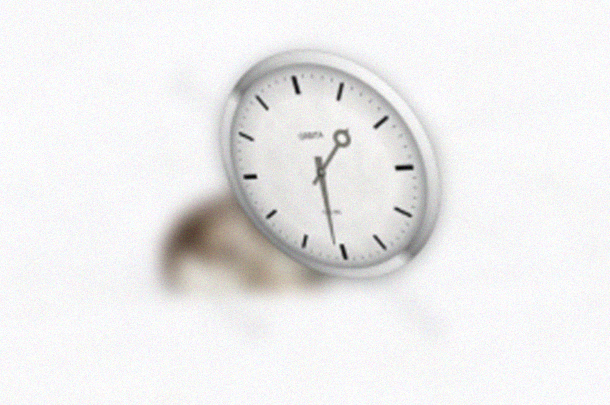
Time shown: **1:31**
